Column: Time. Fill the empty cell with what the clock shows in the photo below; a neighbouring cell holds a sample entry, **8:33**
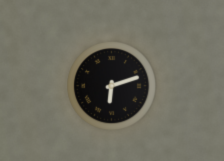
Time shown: **6:12**
